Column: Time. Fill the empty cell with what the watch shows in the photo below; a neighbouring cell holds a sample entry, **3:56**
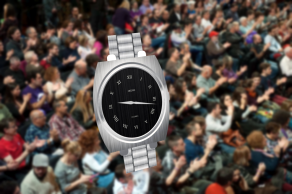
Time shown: **9:17**
